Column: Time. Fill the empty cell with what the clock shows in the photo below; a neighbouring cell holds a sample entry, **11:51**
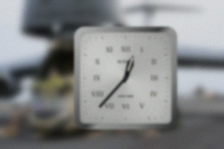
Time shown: **12:37**
